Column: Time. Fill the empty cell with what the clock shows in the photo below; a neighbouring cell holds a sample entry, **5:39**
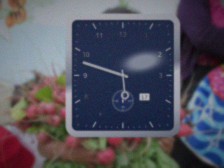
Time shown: **5:48**
